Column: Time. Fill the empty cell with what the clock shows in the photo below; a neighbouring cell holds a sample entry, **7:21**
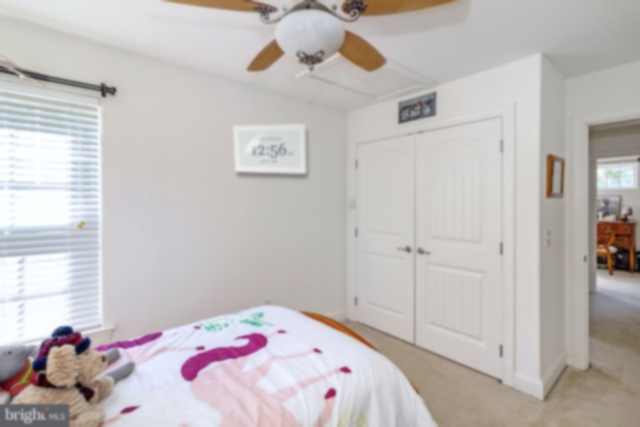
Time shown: **12:56**
